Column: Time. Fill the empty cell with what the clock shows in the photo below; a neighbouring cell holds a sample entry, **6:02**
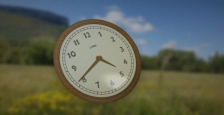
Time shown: **4:41**
